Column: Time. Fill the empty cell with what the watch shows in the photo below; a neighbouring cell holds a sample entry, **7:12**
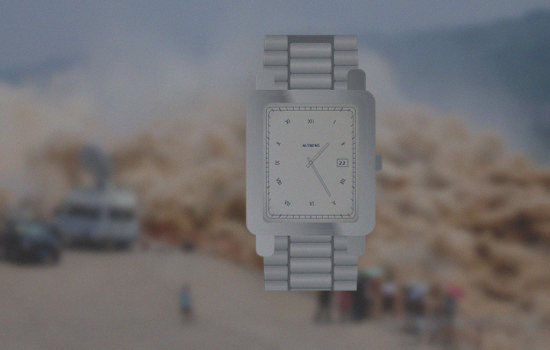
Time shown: **1:25**
